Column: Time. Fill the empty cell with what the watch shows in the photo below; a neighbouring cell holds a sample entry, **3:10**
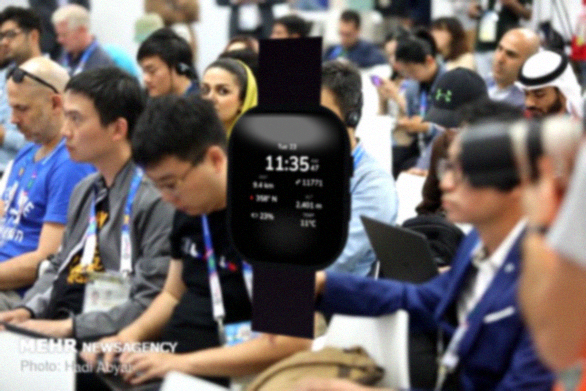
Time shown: **11:35**
